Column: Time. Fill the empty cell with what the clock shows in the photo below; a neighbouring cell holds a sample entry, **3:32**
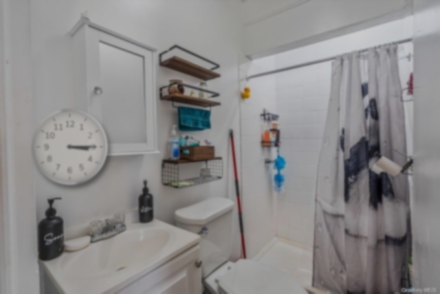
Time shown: **3:15**
